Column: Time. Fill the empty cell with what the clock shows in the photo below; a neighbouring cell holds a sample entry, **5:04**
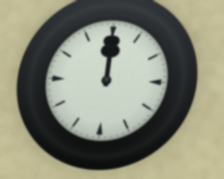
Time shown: **12:00**
